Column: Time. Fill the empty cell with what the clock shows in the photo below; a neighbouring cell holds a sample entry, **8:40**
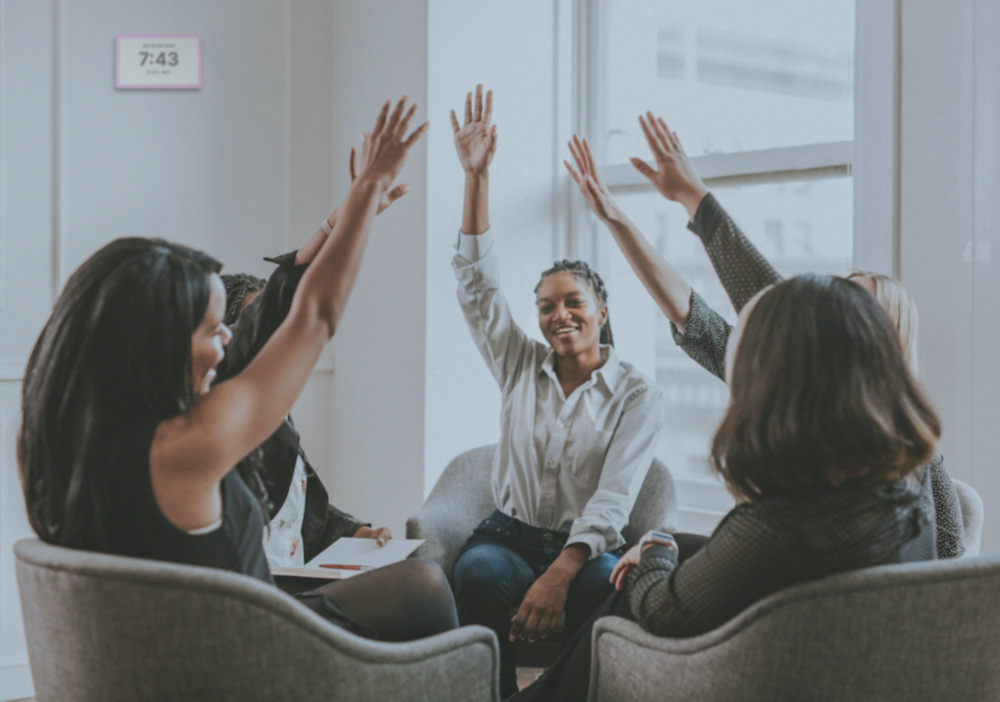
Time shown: **7:43**
